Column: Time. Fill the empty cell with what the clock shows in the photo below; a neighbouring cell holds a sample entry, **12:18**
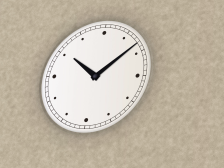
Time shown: **10:08**
